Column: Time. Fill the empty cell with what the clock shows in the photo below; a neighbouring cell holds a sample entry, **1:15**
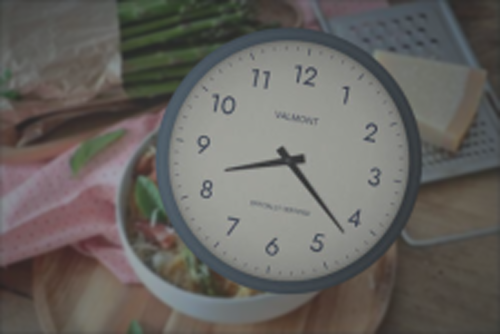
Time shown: **8:22**
